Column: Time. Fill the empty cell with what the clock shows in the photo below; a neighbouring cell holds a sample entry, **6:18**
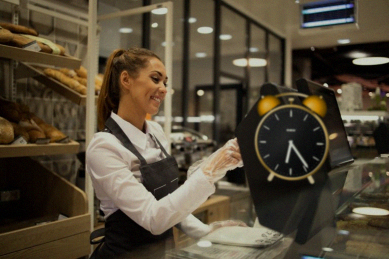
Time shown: **6:24**
